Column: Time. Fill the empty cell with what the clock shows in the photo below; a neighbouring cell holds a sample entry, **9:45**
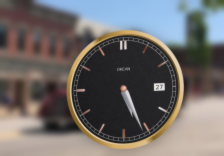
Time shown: **5:26**
